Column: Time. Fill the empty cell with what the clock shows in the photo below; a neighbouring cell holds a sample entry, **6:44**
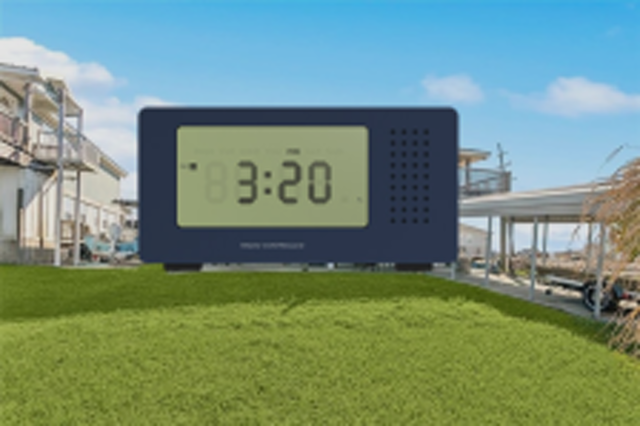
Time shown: **3:20**
